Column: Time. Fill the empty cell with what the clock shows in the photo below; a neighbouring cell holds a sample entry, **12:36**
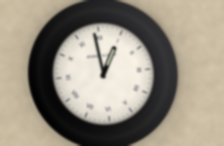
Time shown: **12:59**
